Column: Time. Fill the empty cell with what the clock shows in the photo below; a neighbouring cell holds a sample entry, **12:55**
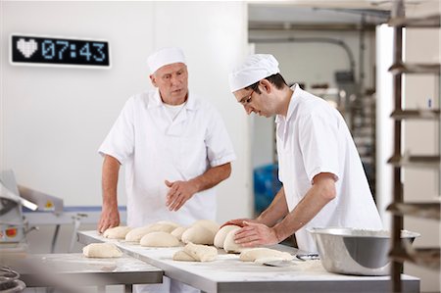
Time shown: **7:43**
